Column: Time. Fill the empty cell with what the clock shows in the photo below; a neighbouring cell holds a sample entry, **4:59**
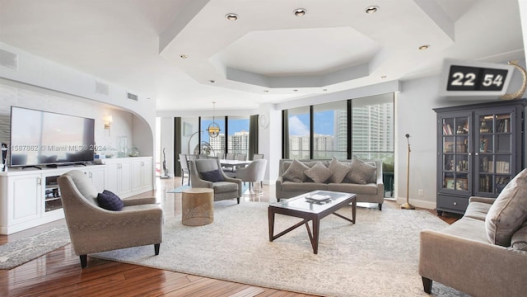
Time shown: **22:54**
